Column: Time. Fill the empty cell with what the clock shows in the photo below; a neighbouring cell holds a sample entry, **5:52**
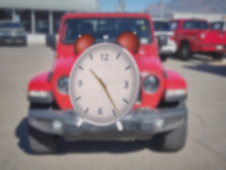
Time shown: **10:24**
